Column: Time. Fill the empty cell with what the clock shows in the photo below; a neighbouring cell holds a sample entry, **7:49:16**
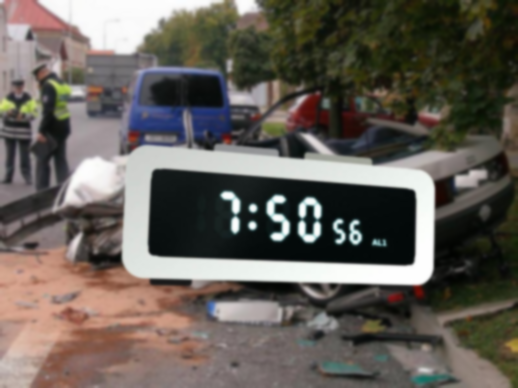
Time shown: **7:50:56**
